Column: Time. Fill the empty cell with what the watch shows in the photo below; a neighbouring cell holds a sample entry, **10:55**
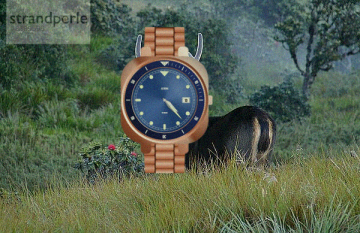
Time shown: **4:23**
